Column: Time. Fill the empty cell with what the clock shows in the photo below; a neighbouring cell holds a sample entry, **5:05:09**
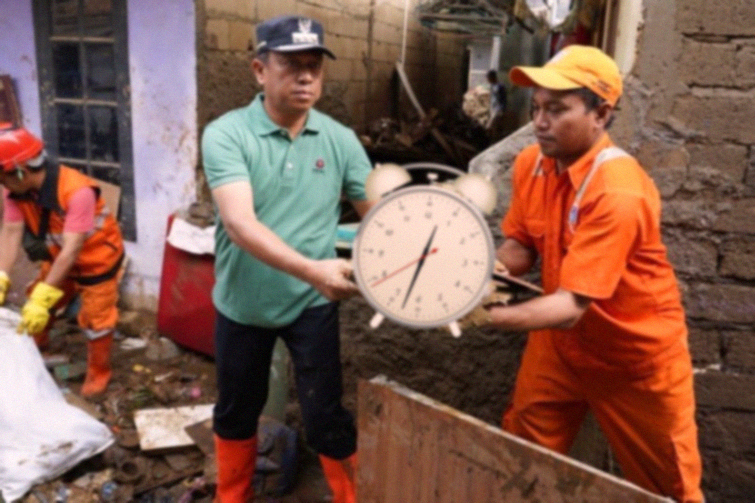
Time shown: **12:32:39**
